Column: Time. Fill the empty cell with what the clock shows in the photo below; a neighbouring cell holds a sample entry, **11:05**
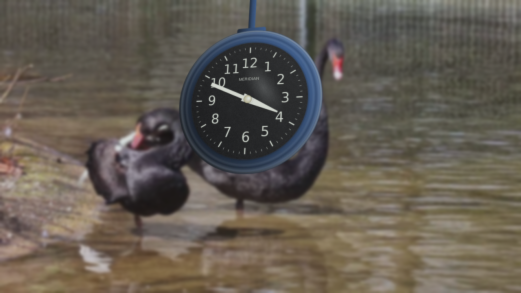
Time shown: **3:49**
